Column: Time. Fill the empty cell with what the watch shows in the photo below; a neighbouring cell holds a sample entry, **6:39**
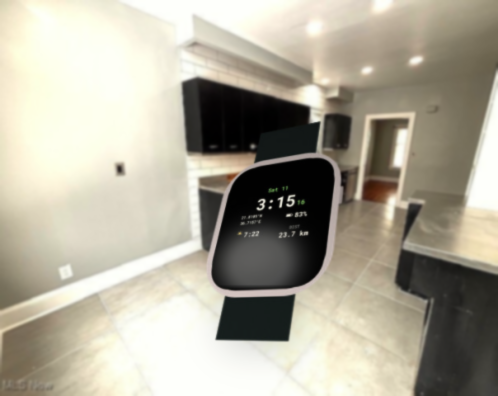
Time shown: **3:15**
